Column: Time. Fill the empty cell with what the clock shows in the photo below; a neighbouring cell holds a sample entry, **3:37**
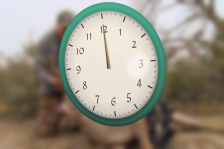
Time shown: **12:00**
